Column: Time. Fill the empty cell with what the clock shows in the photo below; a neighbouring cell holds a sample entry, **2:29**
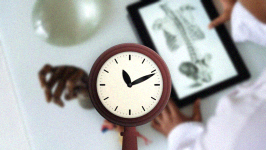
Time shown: **11:11**
